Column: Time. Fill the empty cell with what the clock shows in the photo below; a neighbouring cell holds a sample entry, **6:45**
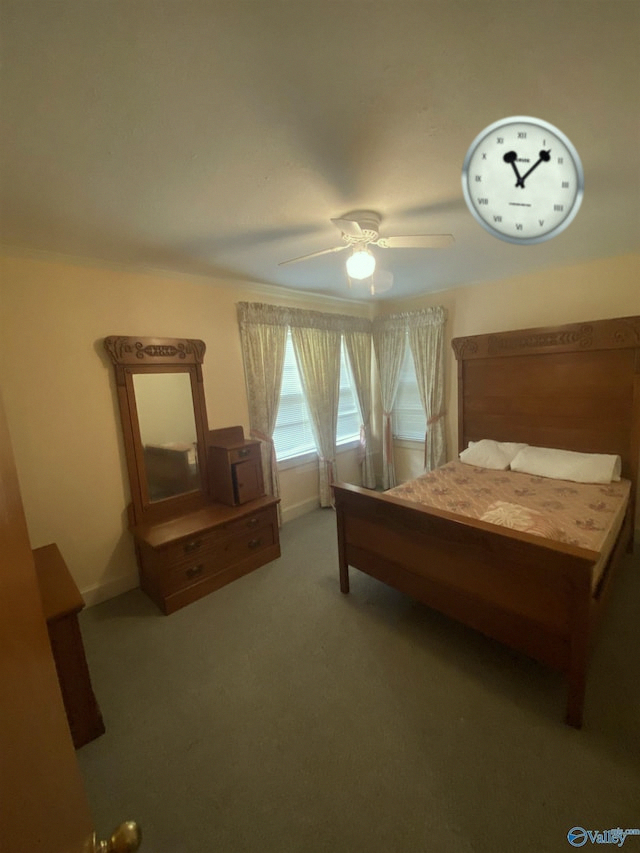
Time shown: **11:07**
